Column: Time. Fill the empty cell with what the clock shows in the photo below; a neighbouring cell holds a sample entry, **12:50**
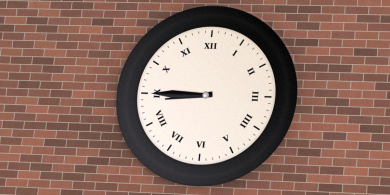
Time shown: **8:45**
